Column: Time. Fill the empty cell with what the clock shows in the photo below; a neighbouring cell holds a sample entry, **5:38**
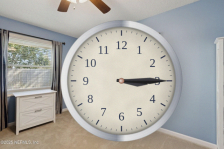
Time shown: **3:15**
